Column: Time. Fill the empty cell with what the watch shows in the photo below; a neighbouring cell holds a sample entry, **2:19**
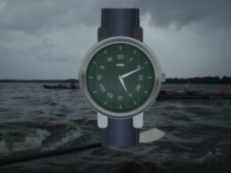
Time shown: **5:11**
